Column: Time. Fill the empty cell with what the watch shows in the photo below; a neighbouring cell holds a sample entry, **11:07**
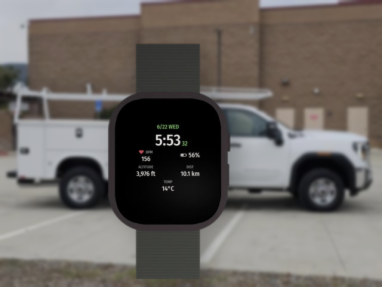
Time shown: **5:53**
